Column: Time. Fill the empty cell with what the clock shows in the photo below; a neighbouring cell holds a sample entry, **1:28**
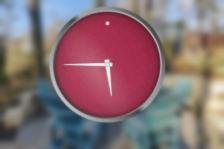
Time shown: **5:45**
